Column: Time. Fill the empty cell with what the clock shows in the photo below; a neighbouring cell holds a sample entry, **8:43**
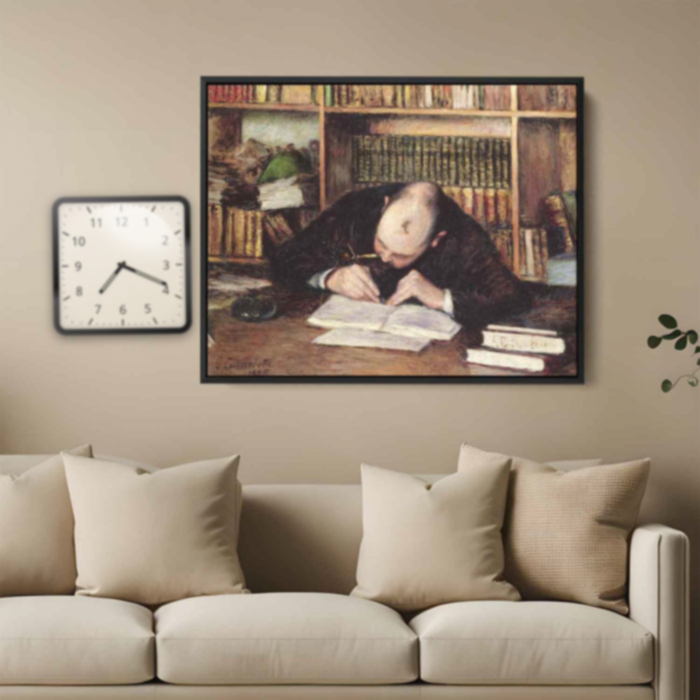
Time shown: **7:19**
